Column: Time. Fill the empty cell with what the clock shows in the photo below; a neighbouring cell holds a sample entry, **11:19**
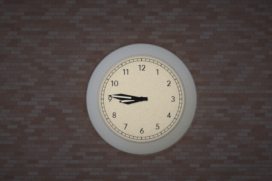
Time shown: **8:46**
